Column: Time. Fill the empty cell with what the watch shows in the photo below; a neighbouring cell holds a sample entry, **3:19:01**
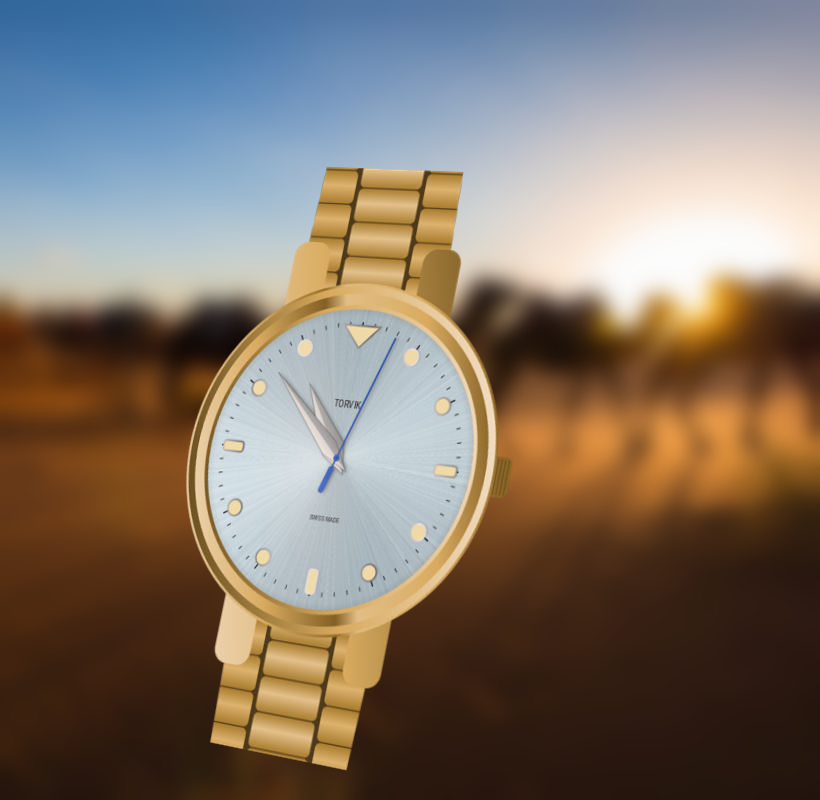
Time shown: **10:52:03**
